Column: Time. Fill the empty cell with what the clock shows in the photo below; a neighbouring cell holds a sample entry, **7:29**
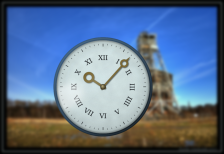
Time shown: **10:07**
